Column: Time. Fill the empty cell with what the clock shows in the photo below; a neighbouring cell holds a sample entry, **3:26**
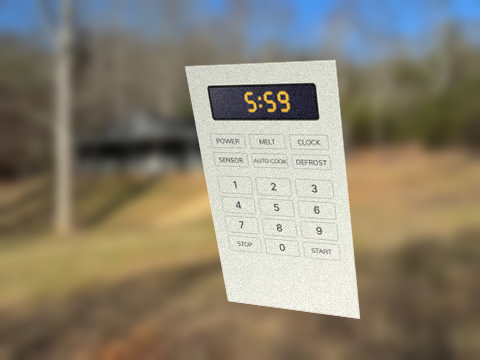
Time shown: **5:59**
